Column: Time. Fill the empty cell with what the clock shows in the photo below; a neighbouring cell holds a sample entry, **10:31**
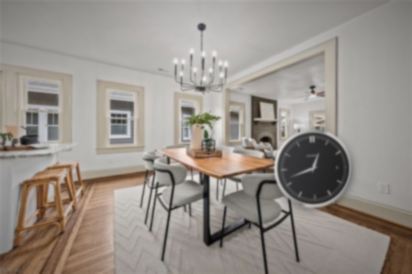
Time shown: **12:42**
